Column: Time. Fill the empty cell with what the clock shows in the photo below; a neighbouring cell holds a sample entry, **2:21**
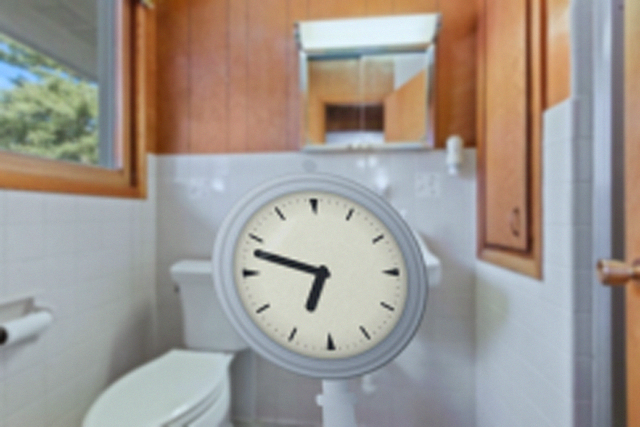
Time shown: **6:48**
